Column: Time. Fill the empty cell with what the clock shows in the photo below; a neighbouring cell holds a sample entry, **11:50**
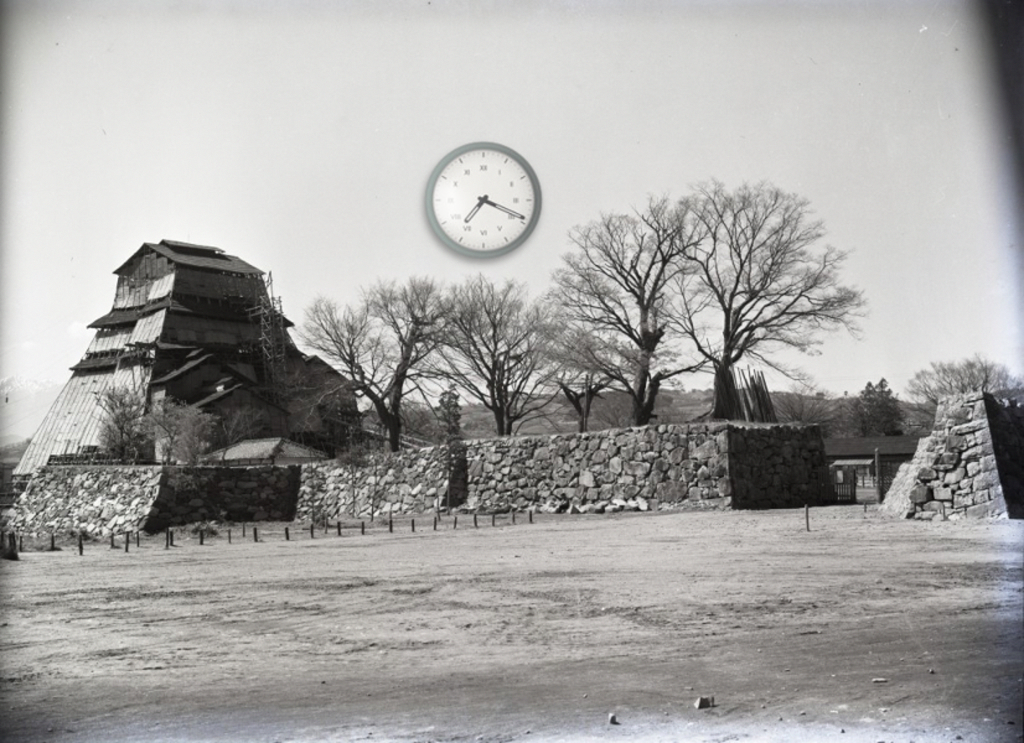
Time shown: **7:19**
